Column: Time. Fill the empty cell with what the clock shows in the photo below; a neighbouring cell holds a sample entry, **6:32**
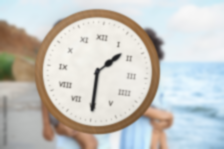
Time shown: **1:30**
